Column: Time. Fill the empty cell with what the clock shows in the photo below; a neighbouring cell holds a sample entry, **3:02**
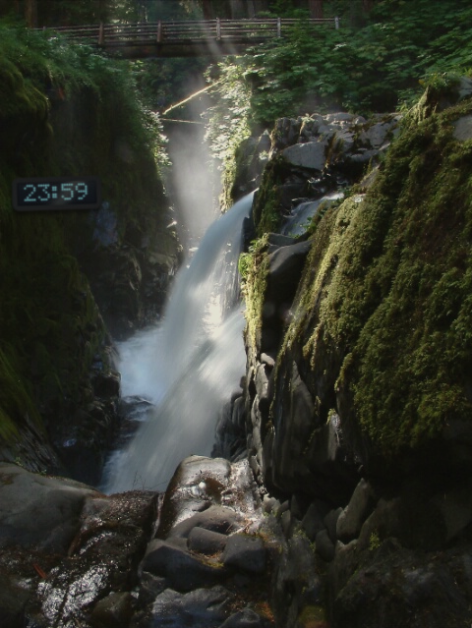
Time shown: **23:59**
